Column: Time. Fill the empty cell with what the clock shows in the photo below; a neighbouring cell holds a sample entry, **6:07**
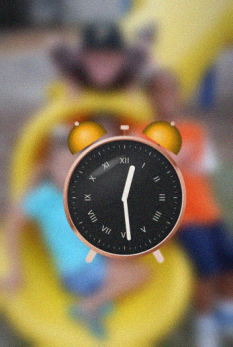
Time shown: **12:29**
